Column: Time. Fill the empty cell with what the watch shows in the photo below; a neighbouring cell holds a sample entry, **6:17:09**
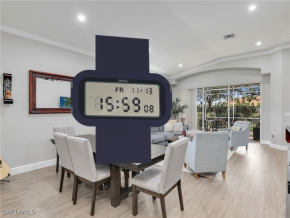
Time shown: **15:59:08**
